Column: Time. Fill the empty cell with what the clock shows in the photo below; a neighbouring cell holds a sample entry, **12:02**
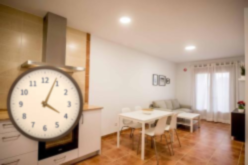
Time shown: **4:04**
